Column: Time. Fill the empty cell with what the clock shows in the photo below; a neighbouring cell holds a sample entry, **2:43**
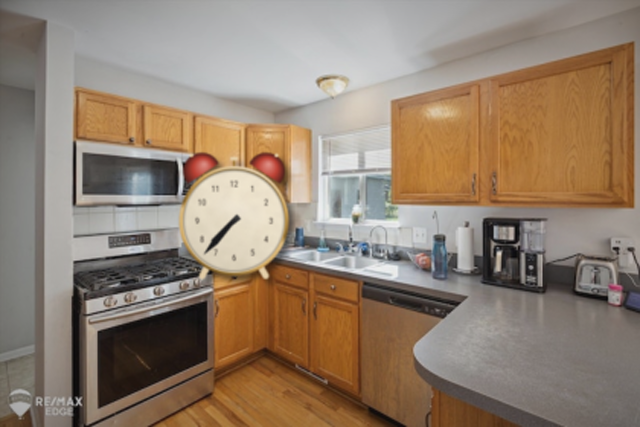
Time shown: **7:37**
